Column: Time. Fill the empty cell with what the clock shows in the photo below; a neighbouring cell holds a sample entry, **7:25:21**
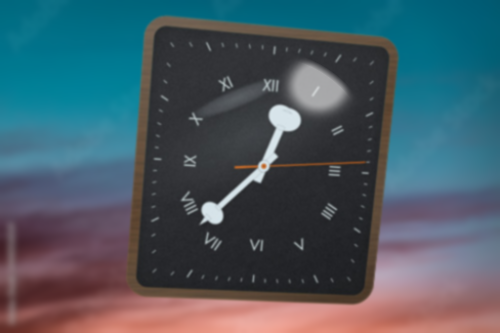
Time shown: **12:37:14**
